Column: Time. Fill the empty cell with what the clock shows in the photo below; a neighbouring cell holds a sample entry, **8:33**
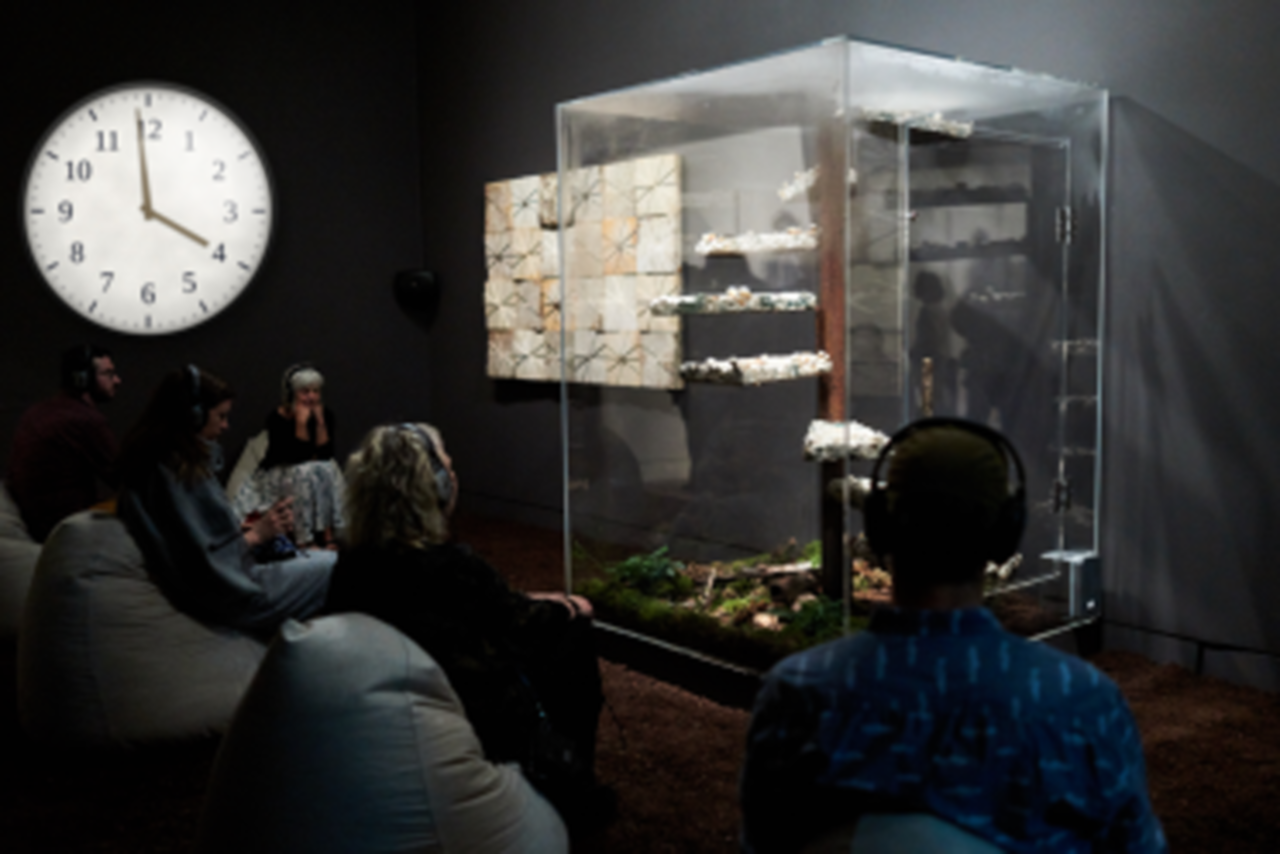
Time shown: **3:59**
